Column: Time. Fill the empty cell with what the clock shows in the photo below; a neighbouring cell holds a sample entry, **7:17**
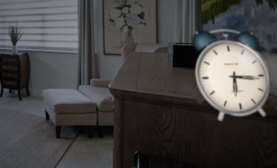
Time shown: **6:16**
